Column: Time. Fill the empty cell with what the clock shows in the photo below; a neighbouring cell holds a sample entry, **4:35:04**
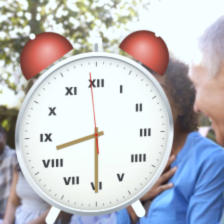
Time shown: **8:29:59**
